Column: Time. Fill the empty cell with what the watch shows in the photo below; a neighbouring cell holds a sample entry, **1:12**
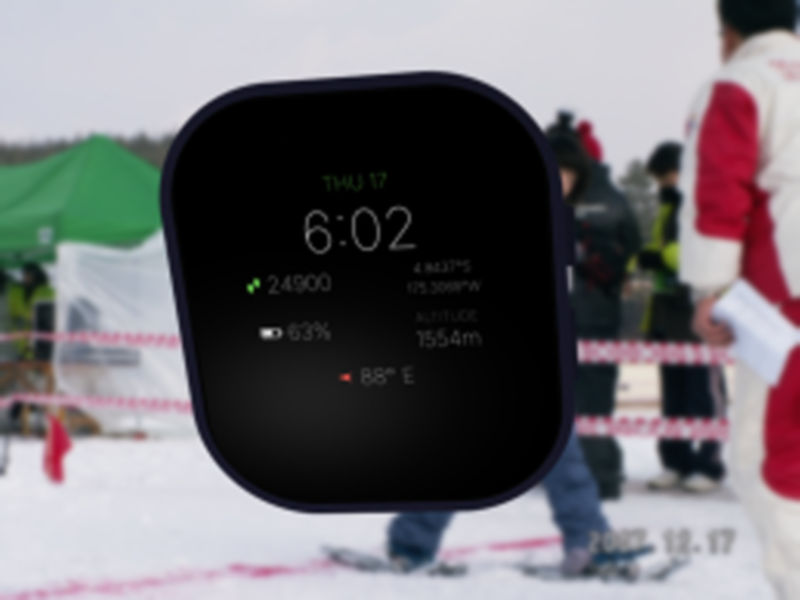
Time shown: **6:02**
